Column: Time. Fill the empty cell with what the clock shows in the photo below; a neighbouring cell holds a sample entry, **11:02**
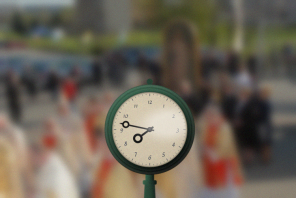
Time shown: **7:47**
